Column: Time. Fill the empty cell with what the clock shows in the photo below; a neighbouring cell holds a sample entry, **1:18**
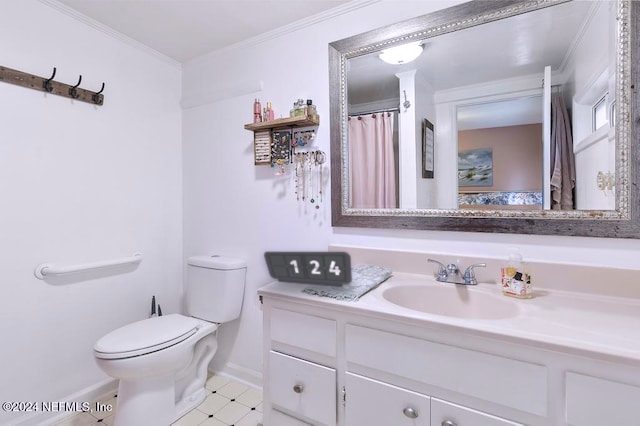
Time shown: **1:24**
